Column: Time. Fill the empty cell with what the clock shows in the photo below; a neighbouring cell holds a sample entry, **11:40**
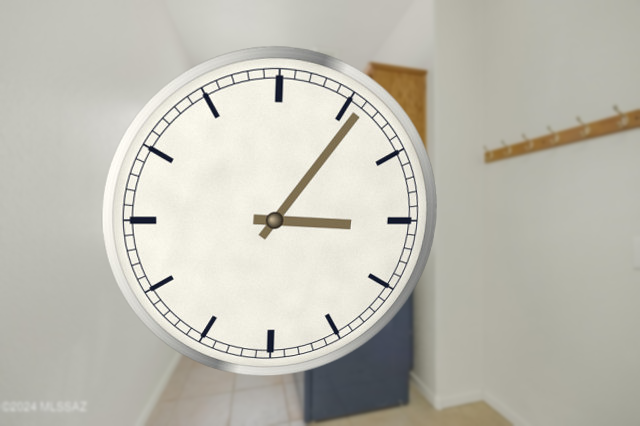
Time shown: **3:06**
